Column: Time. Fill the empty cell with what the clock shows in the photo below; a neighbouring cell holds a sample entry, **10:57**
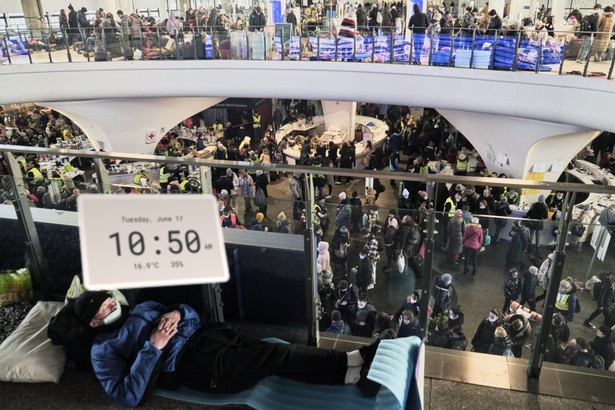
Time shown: **10:50**
